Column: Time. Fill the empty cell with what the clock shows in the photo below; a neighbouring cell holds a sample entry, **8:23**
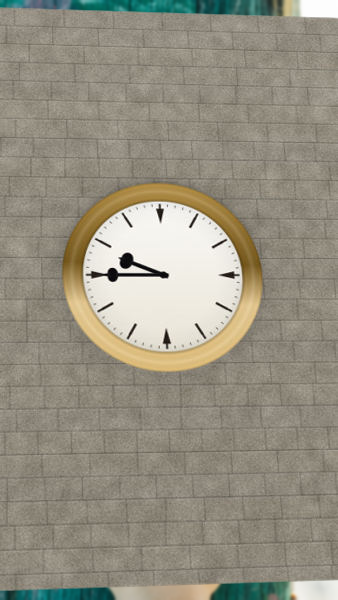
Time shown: **9:45**
